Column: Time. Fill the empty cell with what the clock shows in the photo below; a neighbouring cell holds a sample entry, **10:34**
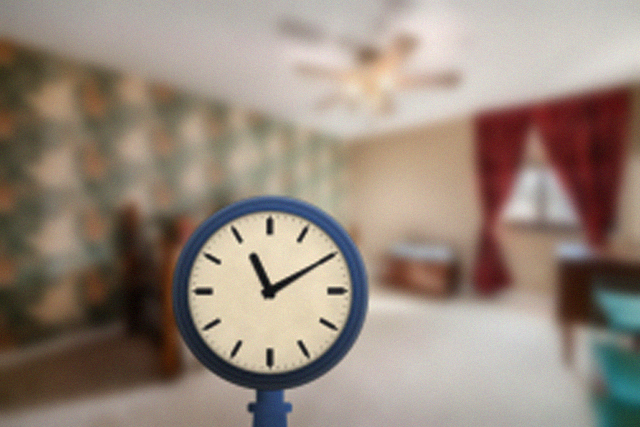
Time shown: **11:10**
